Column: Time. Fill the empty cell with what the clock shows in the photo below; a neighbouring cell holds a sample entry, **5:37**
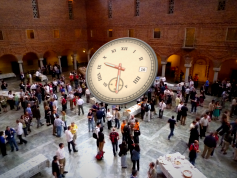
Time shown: **9:29**
